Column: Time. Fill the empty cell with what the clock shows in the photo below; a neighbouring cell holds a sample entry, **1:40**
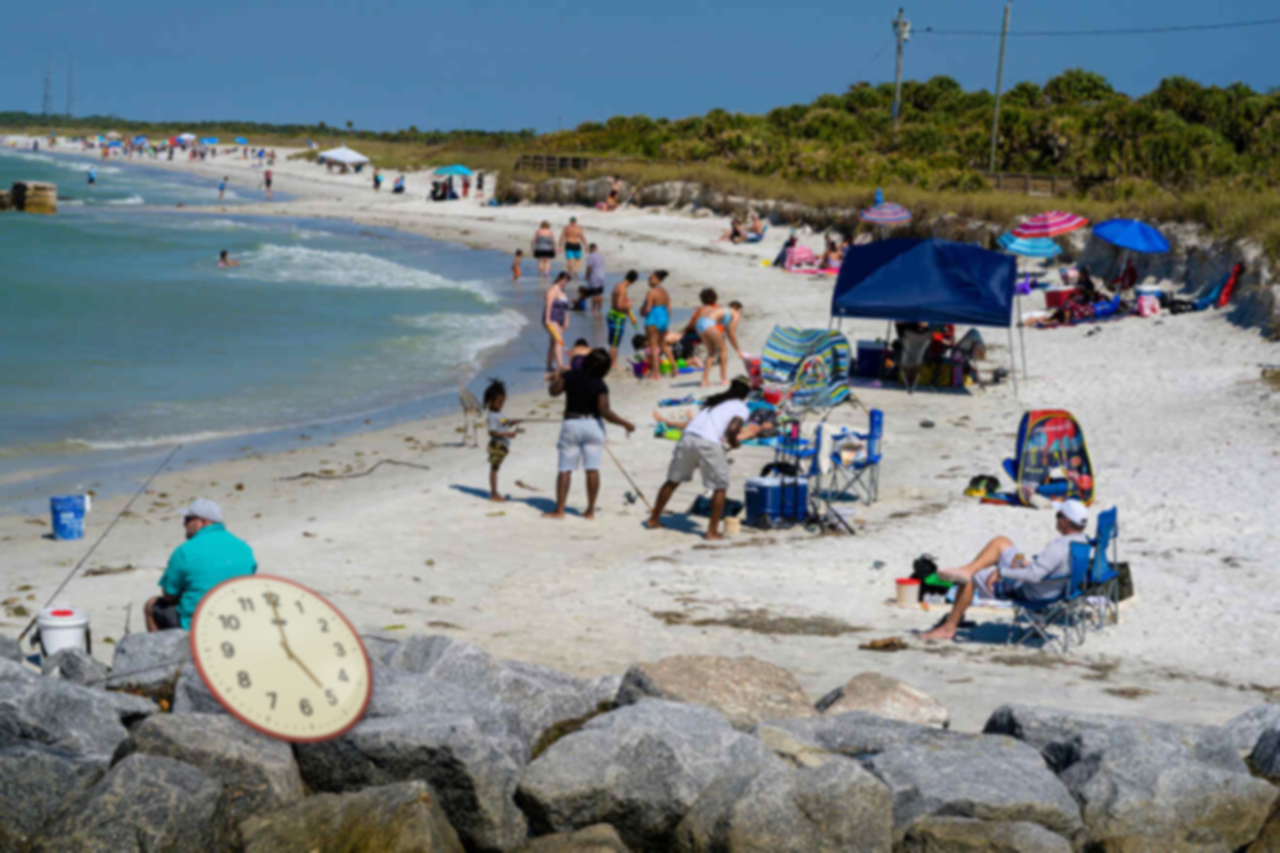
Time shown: **5:00**
